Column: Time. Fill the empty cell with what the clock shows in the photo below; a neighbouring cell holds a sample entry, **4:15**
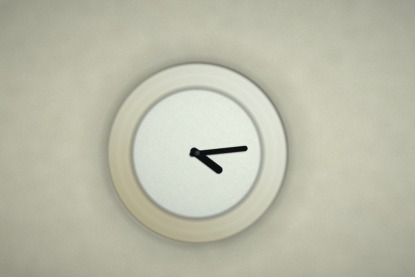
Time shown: **4:14**
